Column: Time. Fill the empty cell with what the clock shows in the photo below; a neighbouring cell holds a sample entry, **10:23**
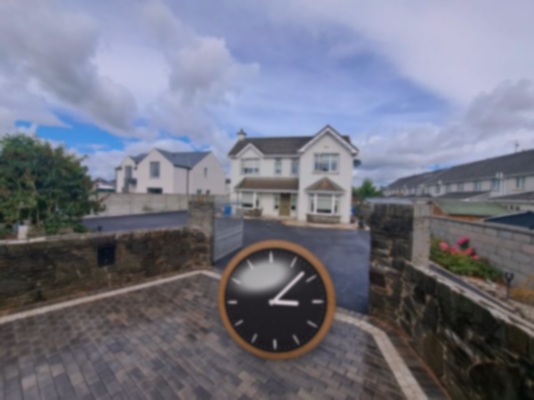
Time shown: **3:08**
